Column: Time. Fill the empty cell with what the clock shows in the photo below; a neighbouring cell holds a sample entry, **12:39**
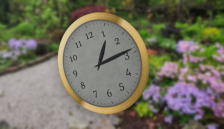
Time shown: **1:14**
